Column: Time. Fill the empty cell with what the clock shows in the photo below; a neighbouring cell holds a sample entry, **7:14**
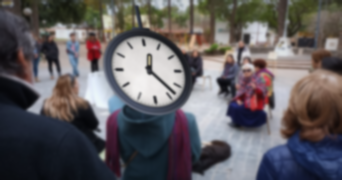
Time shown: **12:23**
